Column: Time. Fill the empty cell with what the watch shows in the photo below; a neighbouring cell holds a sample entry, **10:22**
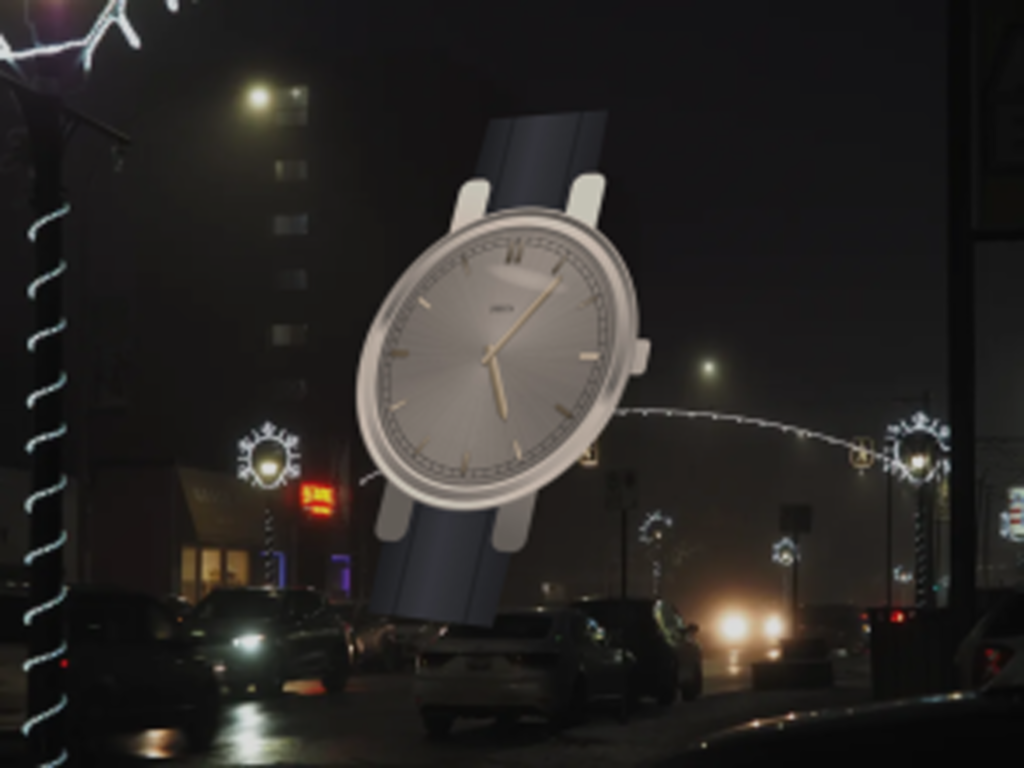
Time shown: **5:06**
